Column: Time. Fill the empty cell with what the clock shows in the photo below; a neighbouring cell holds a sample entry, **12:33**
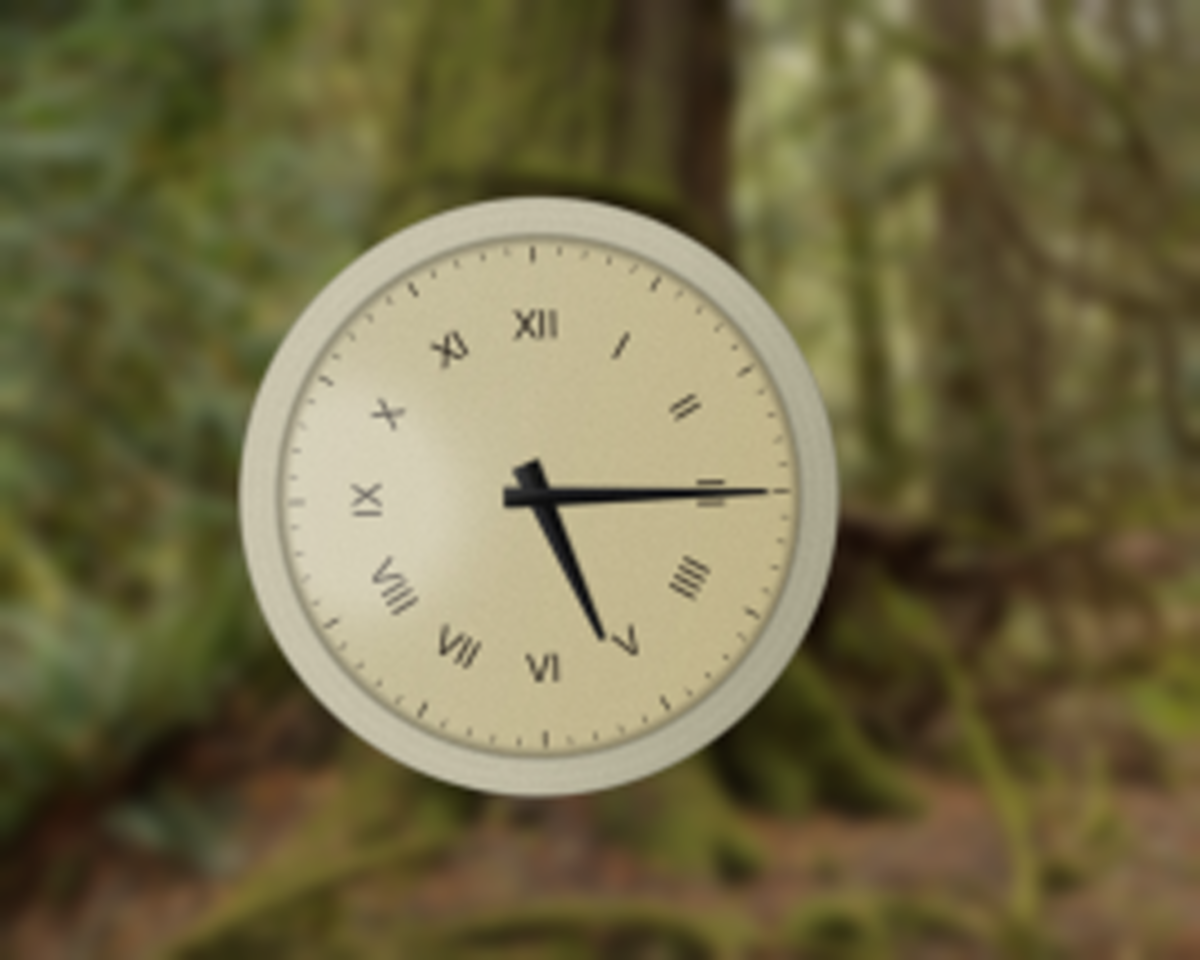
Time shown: **5:15**
